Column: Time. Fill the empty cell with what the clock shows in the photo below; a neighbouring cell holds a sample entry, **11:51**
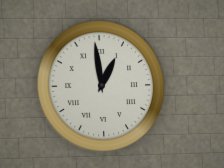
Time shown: **12:59**
